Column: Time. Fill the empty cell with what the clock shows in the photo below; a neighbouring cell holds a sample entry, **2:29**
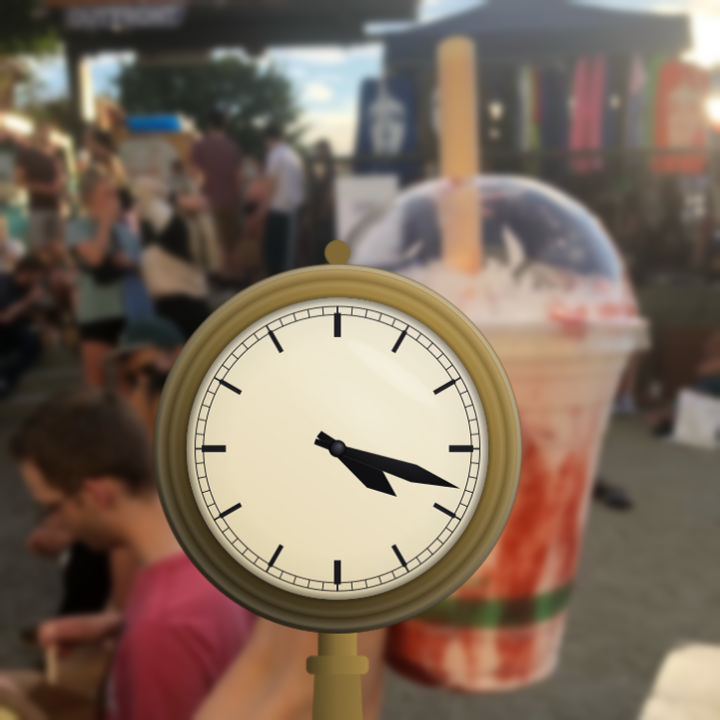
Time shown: **4:18**
